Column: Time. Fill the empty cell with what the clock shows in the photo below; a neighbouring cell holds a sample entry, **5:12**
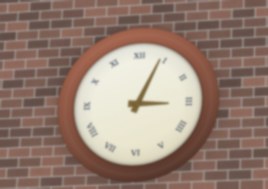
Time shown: **3:04**
